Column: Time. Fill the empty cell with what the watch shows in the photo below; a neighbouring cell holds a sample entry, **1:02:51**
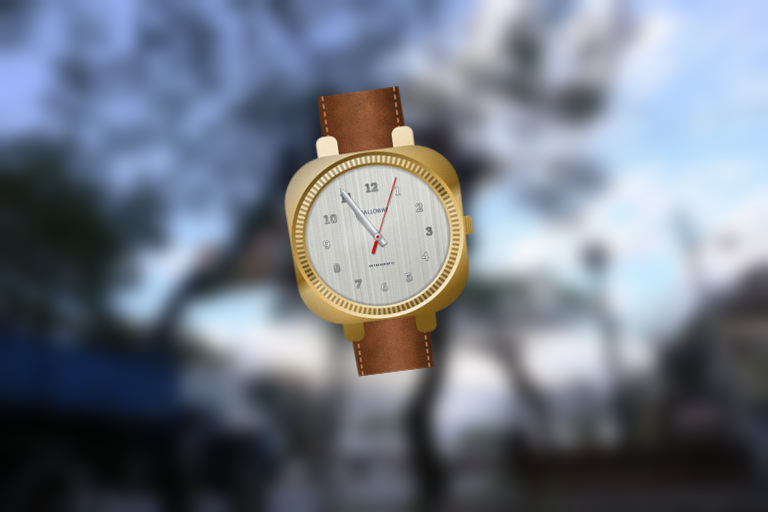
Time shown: **10:55:04**
